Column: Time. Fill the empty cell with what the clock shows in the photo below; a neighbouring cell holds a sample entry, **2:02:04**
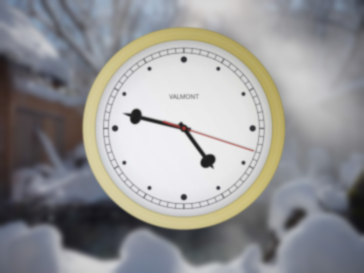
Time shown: **4:47:18**
